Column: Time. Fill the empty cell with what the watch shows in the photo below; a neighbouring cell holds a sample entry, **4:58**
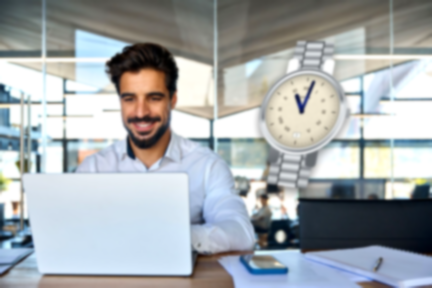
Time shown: **11:02**
